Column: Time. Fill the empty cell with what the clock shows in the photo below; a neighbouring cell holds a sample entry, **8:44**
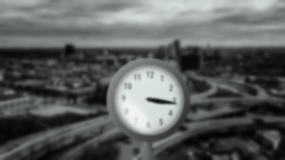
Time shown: **3:16**
